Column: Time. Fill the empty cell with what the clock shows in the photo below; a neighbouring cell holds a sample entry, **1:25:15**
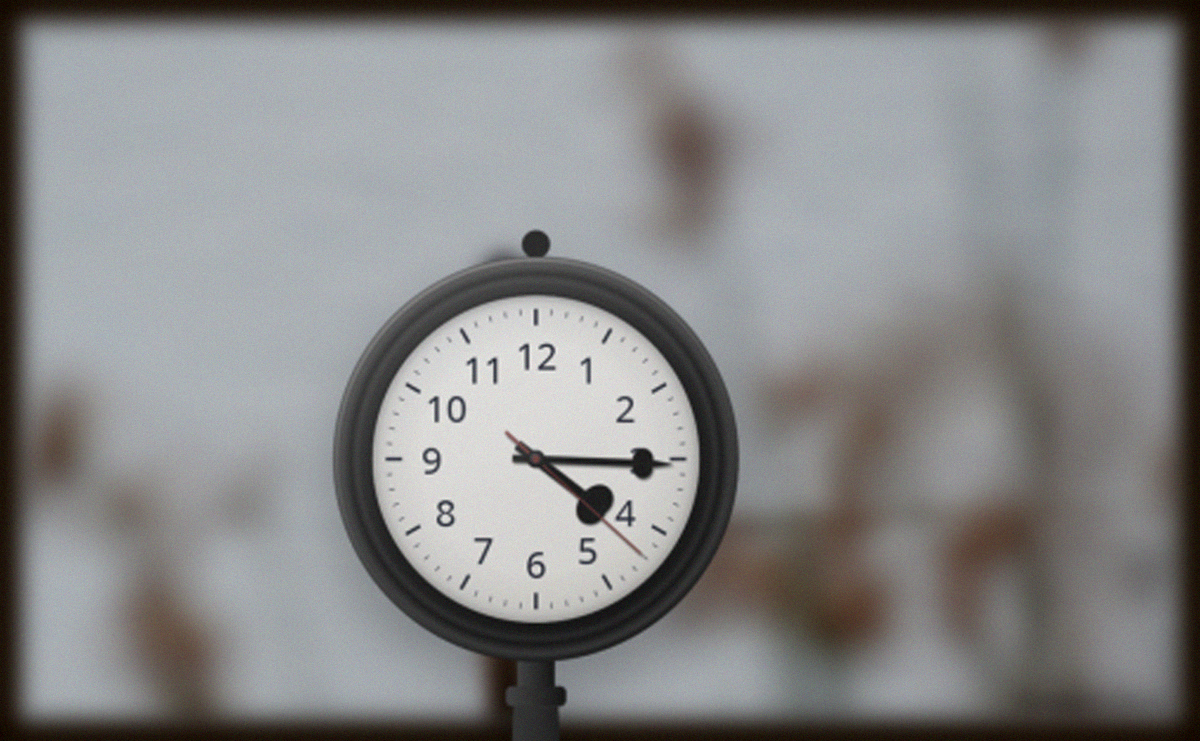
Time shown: **4:15:22**
